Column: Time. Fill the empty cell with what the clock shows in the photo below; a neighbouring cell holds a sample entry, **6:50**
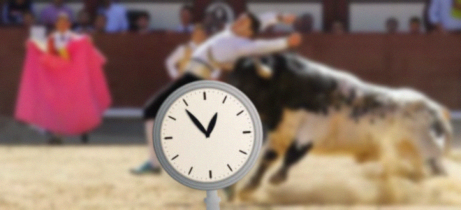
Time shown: **12:54**
